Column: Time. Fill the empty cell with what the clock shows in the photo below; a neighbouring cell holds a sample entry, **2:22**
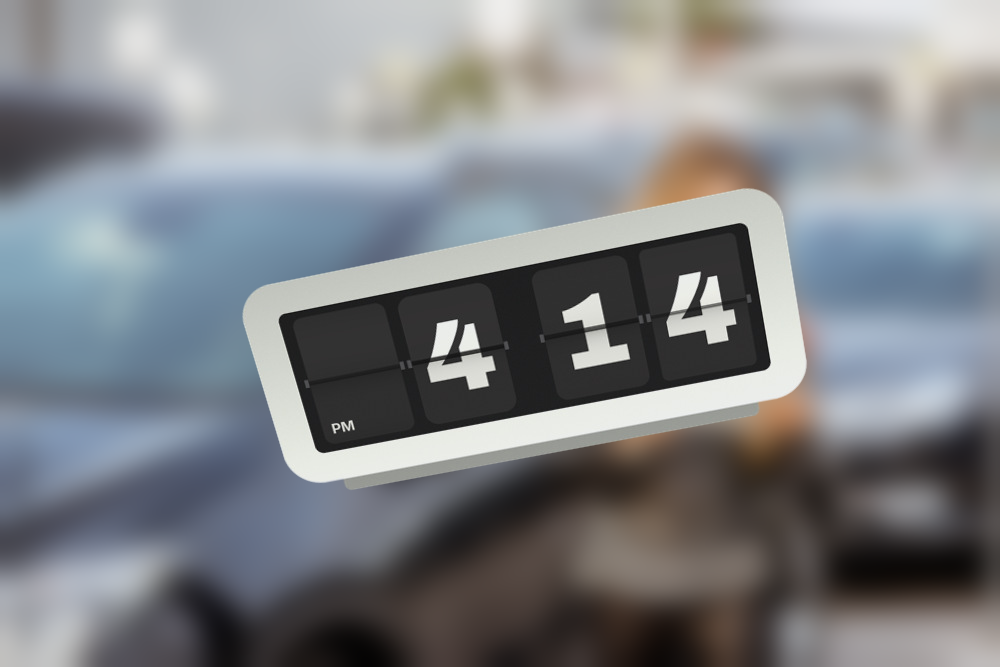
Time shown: **4:14**
